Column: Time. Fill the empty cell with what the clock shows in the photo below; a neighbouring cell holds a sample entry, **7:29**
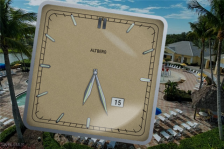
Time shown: **6:26**
